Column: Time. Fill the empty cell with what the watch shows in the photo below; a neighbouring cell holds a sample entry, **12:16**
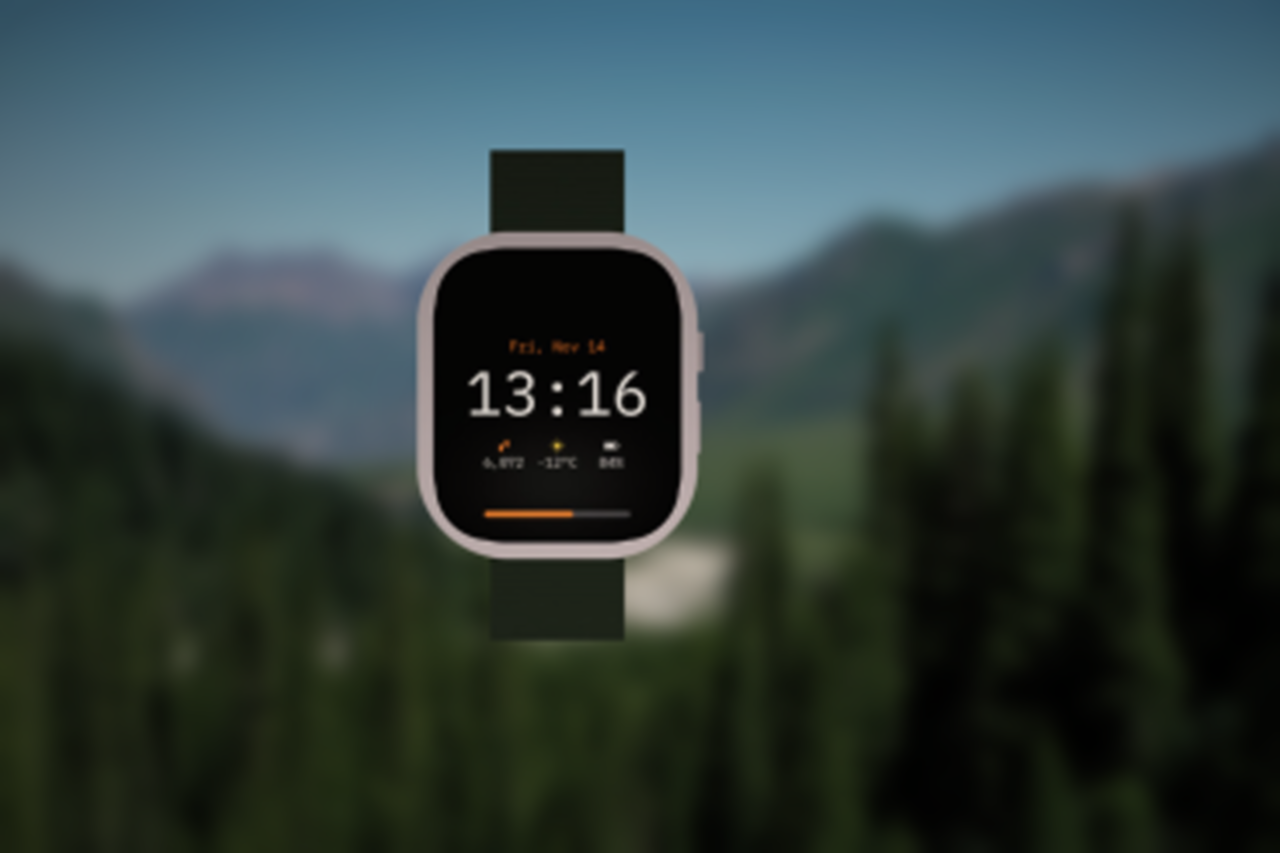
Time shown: **13:16**
